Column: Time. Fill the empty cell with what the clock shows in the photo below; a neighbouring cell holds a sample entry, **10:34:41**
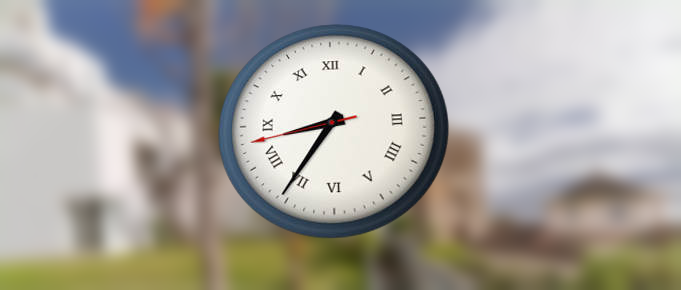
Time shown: **8:35:43**
